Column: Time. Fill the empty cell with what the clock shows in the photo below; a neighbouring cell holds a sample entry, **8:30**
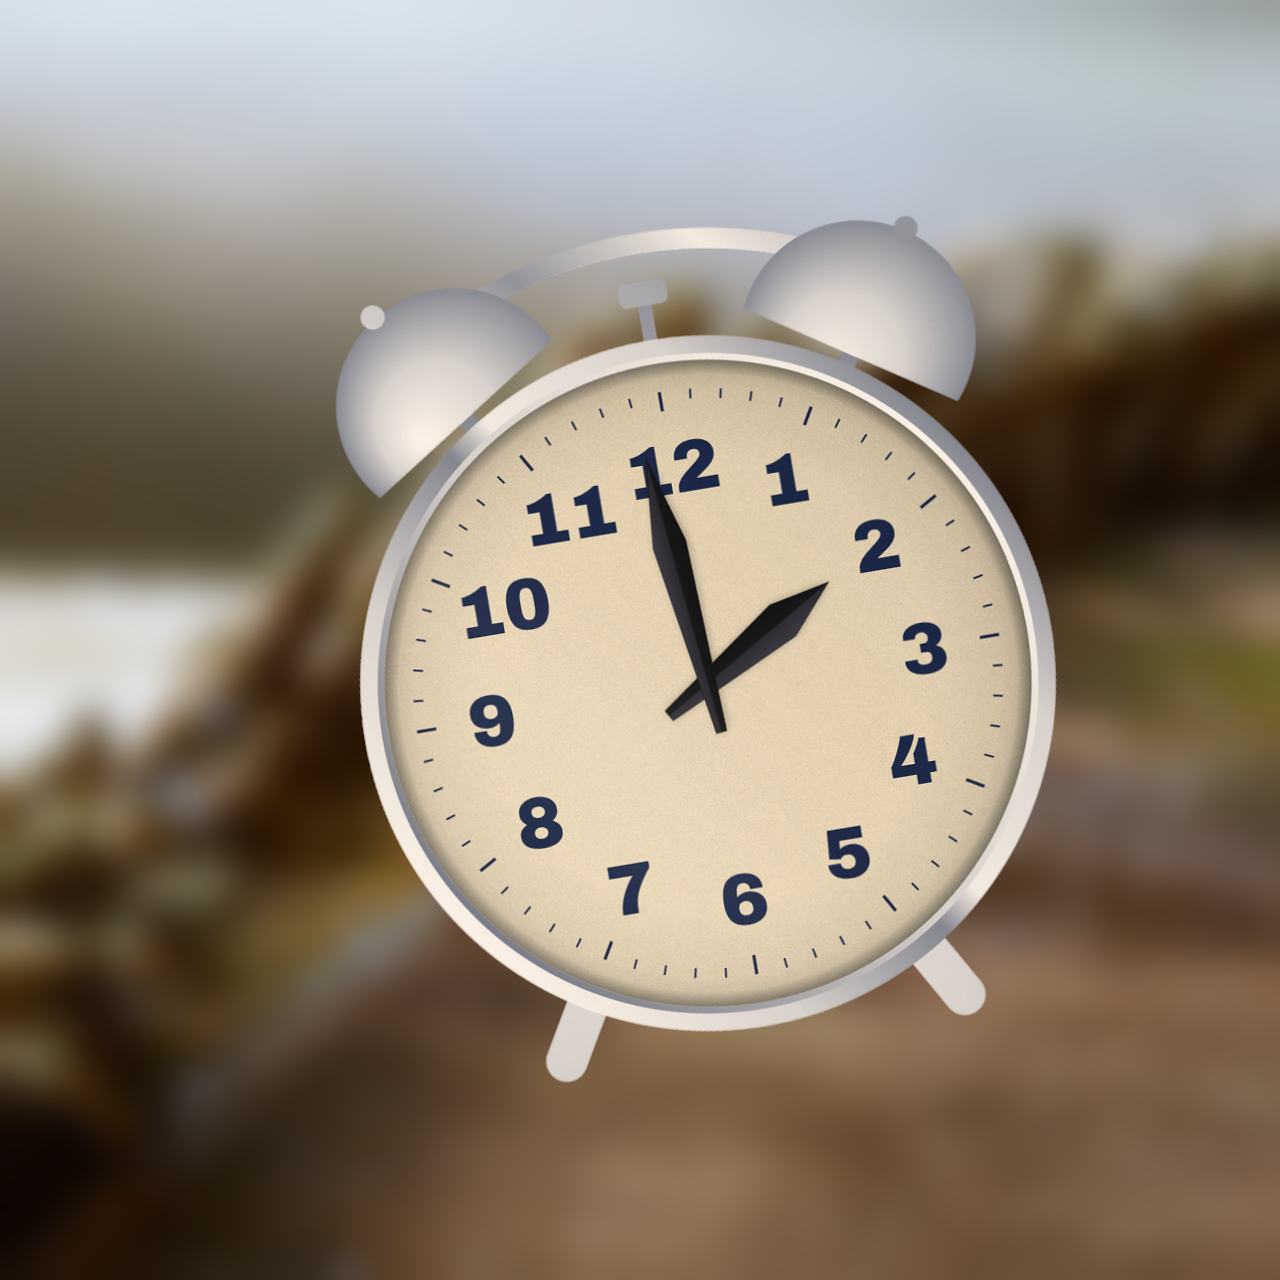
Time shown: **1:59**
